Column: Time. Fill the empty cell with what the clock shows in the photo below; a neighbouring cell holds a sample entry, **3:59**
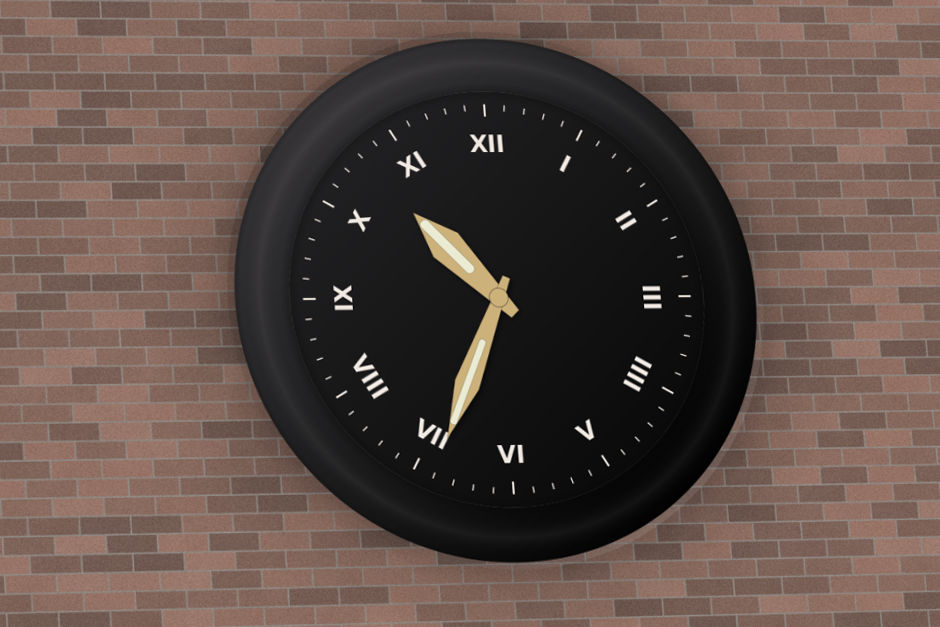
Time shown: **10:34**
